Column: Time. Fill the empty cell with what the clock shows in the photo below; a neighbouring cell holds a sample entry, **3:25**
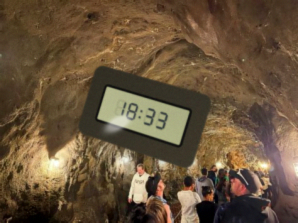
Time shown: **18:33**
